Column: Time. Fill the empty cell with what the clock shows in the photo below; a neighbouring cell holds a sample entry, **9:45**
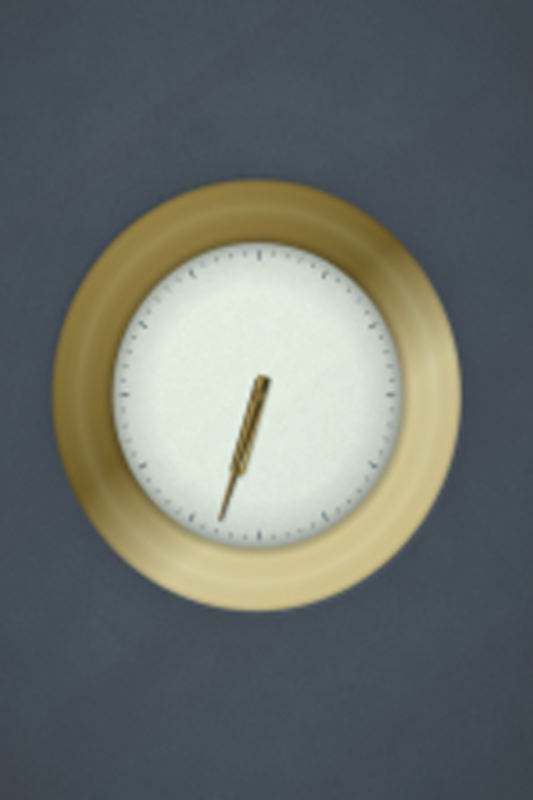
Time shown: **6:33**
